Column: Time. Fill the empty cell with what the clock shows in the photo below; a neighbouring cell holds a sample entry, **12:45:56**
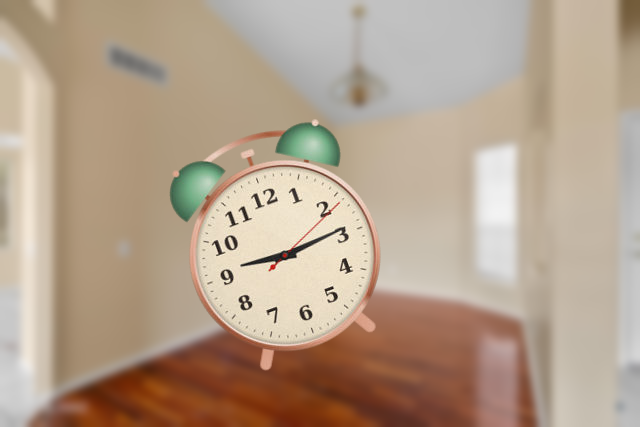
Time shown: **9:14:11**
